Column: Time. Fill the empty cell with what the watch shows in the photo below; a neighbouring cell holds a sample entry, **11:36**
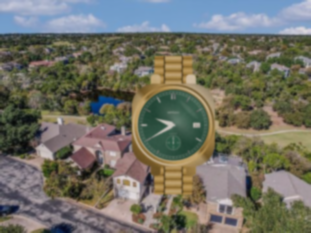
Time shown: **9:40**
